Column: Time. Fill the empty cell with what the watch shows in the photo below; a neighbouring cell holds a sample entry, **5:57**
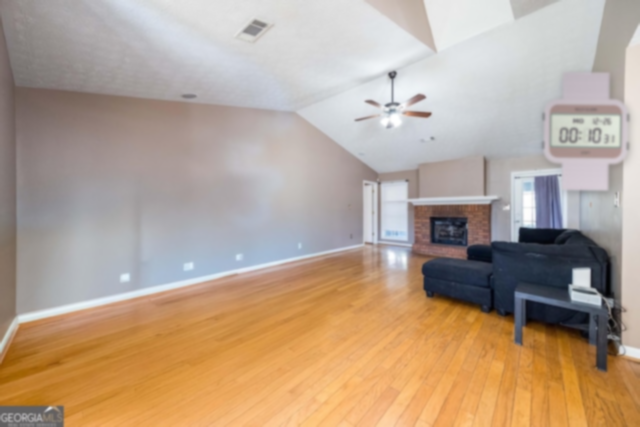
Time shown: **0:10**
